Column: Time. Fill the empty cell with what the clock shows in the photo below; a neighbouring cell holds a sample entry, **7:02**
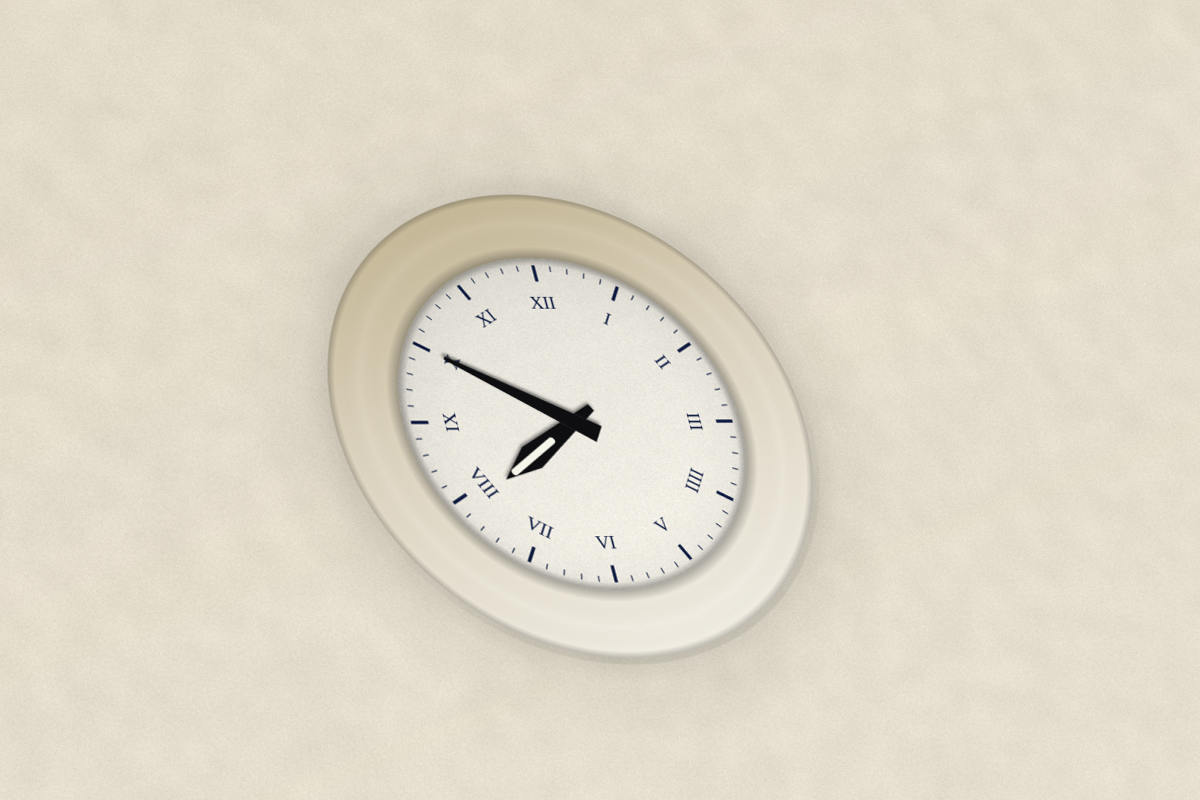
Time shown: **7:50**
